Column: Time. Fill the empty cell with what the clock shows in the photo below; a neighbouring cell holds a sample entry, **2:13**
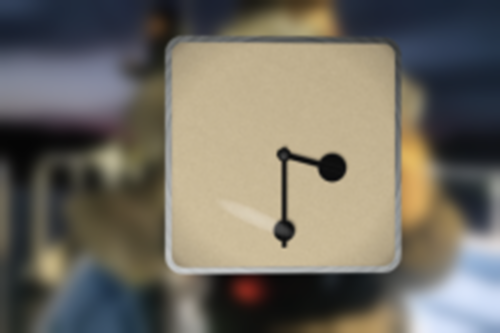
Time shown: **3:30**
